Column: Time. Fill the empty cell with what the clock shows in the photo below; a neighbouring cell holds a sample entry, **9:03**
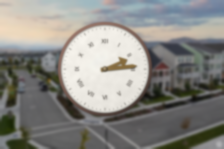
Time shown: **2:14**
